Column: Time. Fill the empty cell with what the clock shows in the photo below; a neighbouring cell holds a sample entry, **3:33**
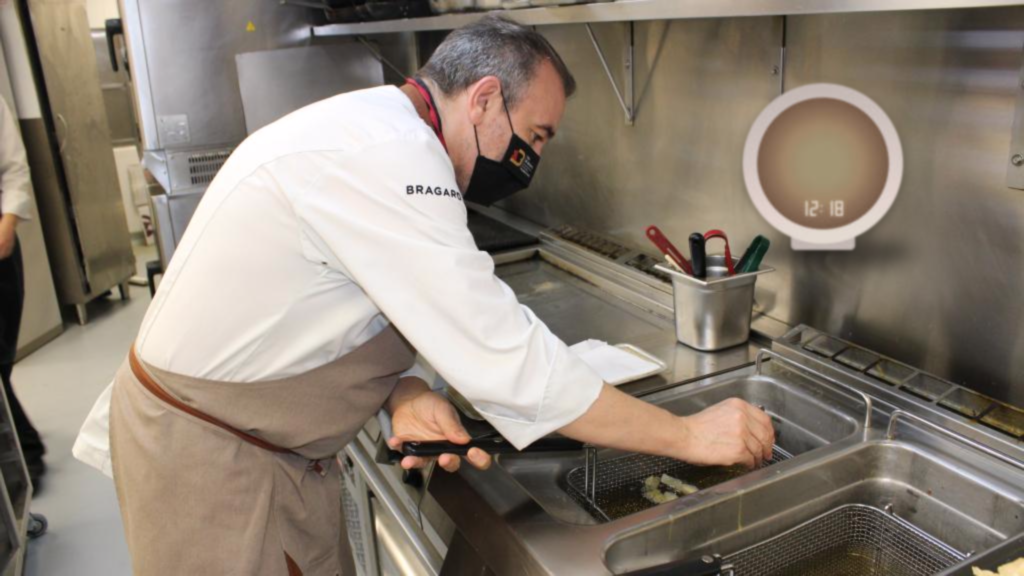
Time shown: **12:18**
